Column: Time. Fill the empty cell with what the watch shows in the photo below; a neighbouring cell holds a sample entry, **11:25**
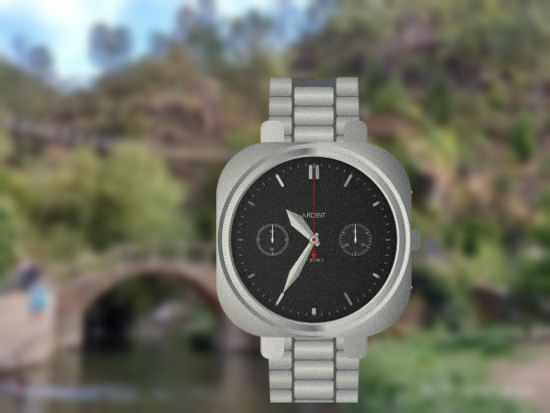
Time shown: **10:35**
